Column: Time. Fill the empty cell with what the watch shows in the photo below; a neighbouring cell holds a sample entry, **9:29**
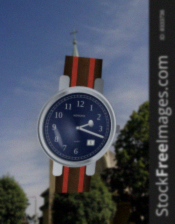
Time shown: **2:18**
